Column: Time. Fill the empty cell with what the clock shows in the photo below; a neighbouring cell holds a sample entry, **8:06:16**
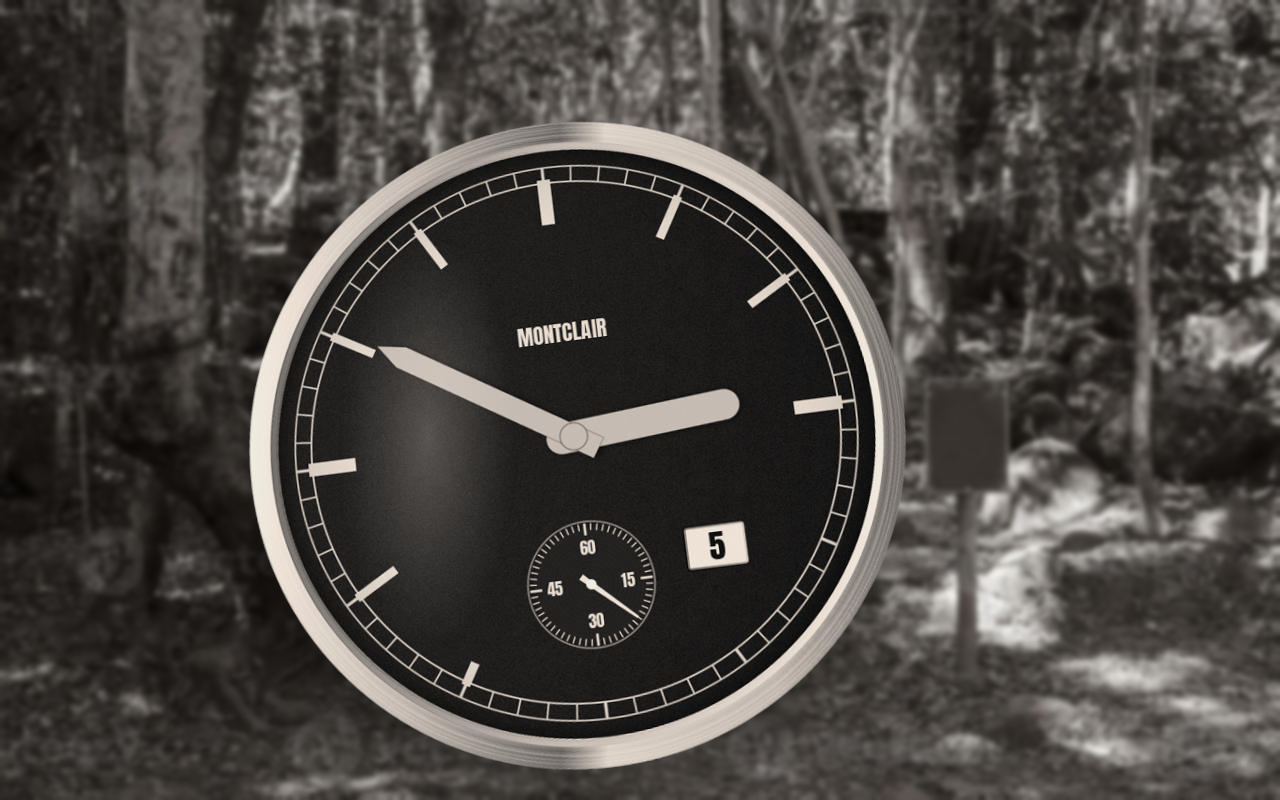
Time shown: **2:50:22**
